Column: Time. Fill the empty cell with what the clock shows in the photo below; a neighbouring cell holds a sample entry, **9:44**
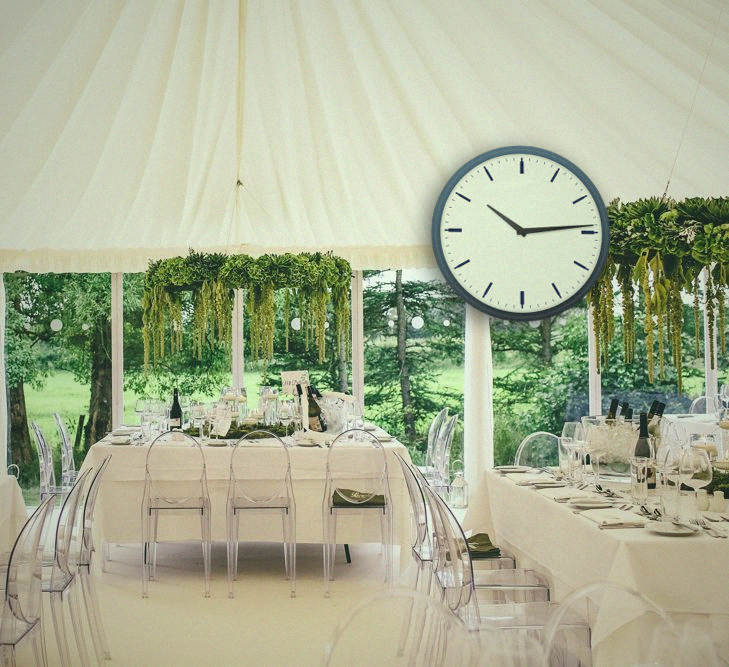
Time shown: **10:14**
